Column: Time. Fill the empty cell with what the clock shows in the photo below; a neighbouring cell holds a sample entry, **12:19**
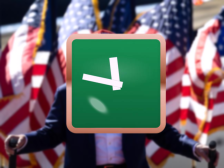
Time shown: **11:47**
